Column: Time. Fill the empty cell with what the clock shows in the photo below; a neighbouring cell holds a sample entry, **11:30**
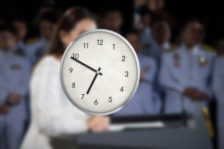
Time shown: **6:49**
